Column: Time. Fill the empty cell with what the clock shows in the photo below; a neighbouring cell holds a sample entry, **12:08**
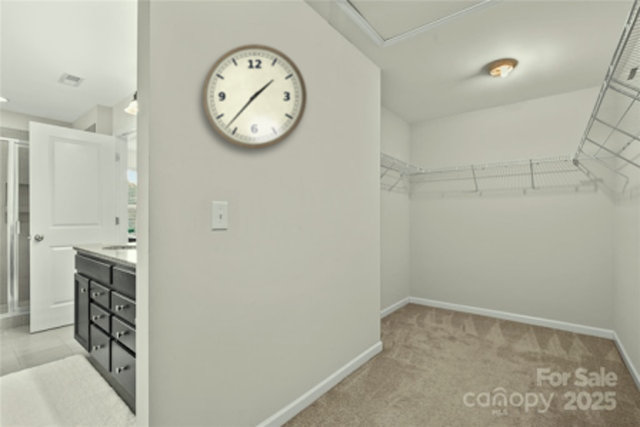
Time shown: **1:37**
